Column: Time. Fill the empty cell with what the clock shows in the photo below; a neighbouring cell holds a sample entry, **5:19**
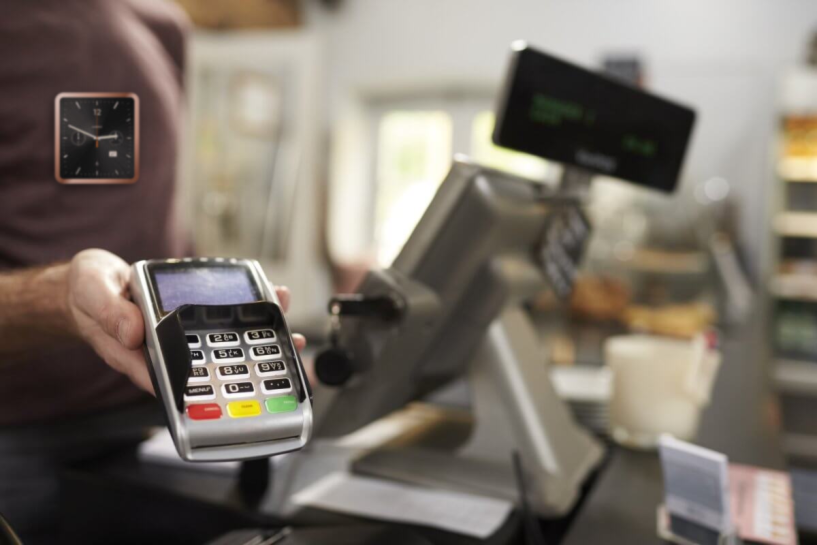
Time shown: **2:49**
